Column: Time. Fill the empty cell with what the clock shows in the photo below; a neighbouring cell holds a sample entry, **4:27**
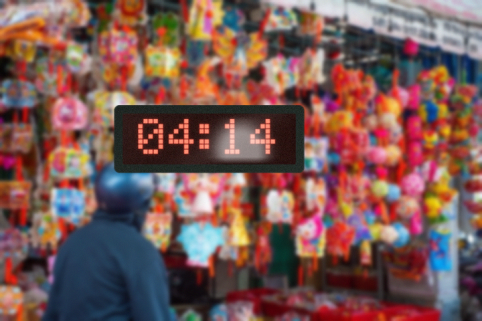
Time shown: **4:14**
